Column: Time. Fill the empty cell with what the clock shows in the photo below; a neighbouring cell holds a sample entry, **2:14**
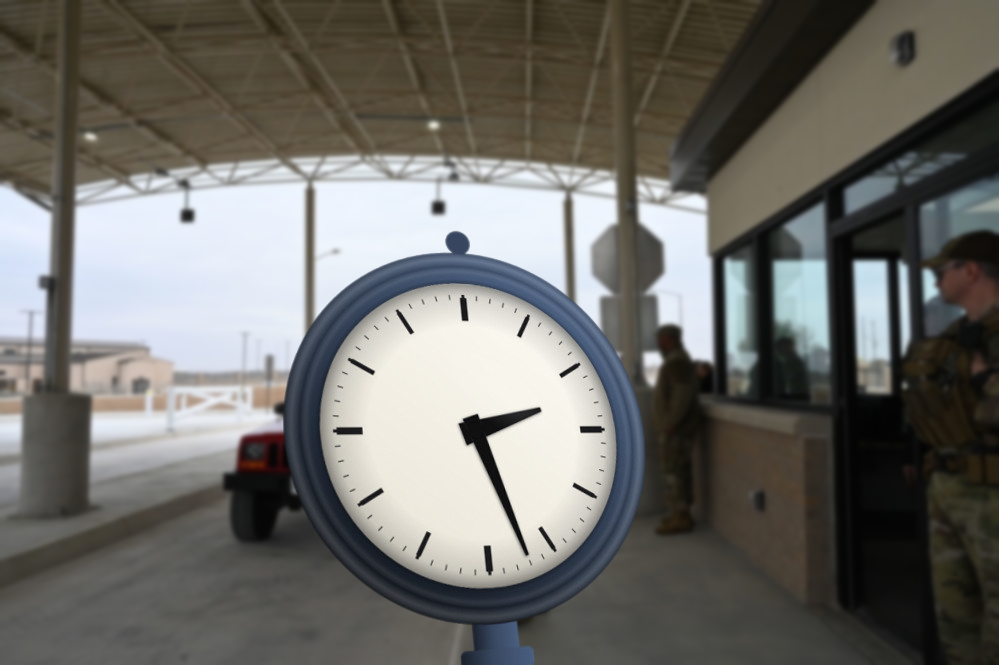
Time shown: **2:27**
